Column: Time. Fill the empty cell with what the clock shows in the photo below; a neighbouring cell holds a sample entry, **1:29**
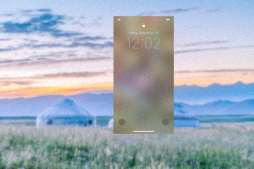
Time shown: **12:02**
